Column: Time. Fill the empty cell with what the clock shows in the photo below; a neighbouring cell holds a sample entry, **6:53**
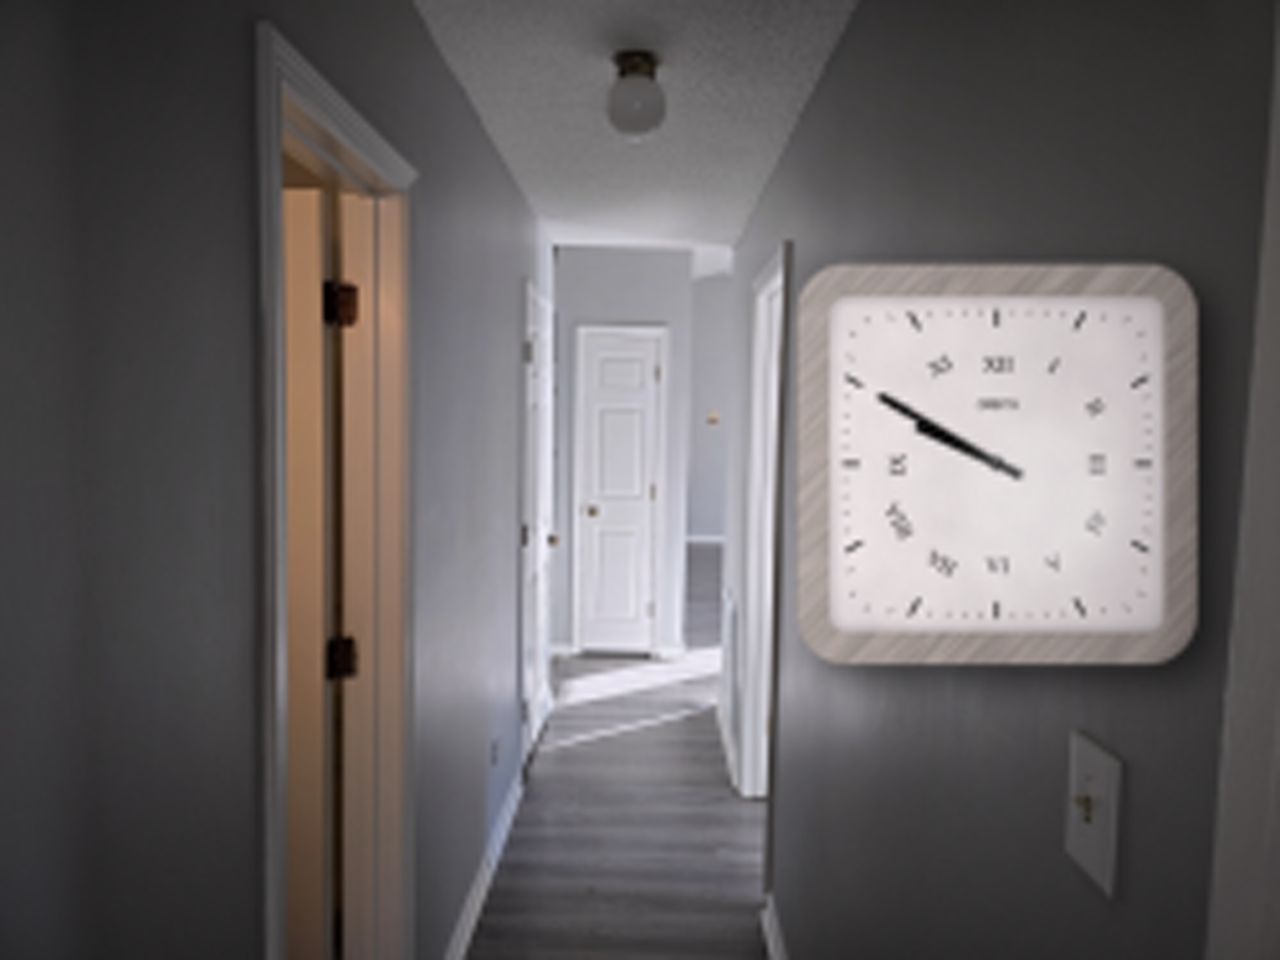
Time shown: **9:50**
